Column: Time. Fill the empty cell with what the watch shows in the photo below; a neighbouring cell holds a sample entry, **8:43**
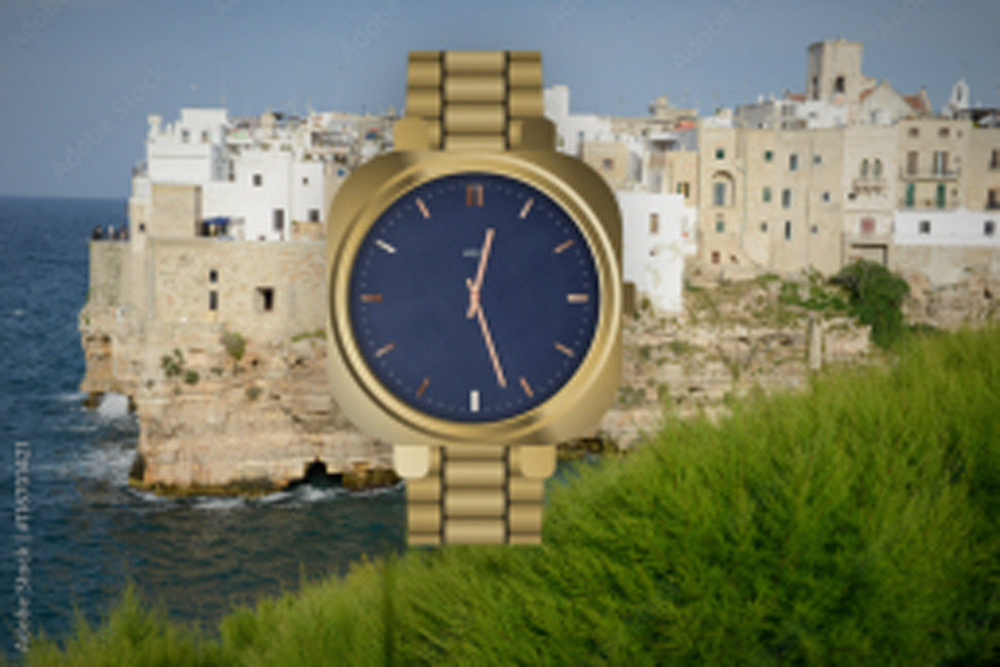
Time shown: **12:27**
